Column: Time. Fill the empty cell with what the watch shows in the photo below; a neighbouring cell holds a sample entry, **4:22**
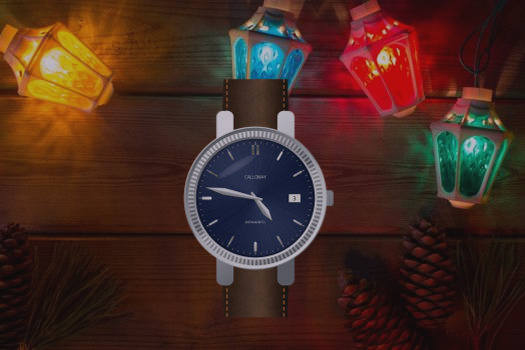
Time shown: **4:47**
